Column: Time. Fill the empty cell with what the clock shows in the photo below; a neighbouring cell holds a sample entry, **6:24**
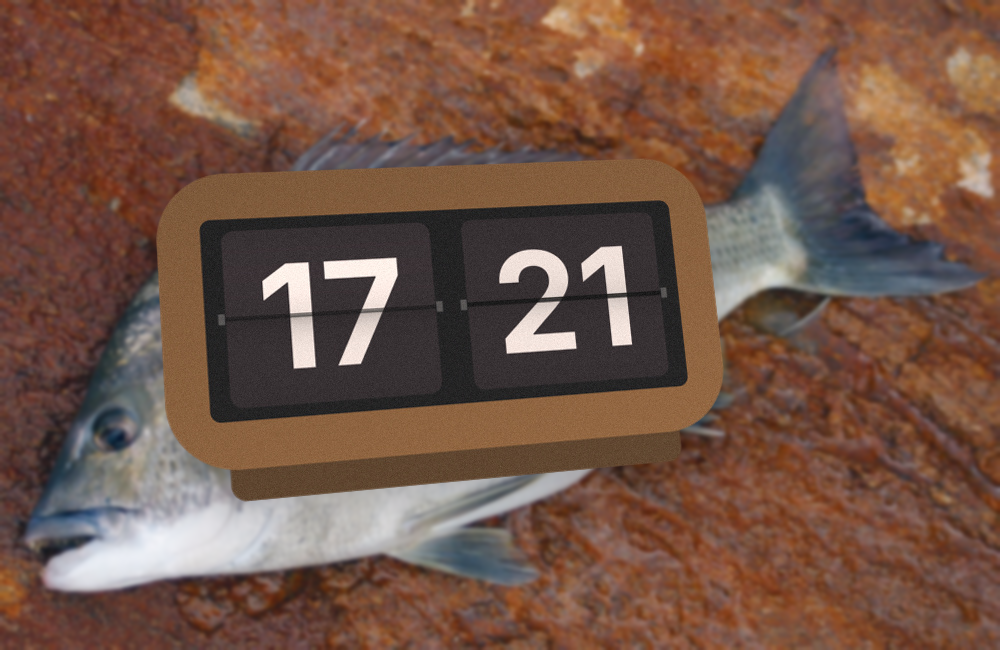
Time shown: **17:21**
